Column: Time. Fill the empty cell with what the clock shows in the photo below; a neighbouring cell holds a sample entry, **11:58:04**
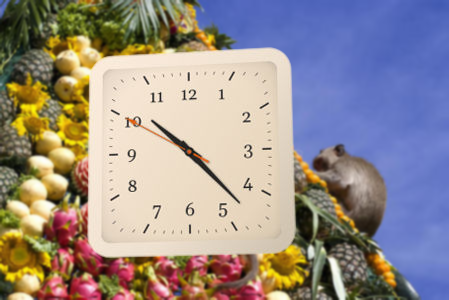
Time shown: **10:22:50**
